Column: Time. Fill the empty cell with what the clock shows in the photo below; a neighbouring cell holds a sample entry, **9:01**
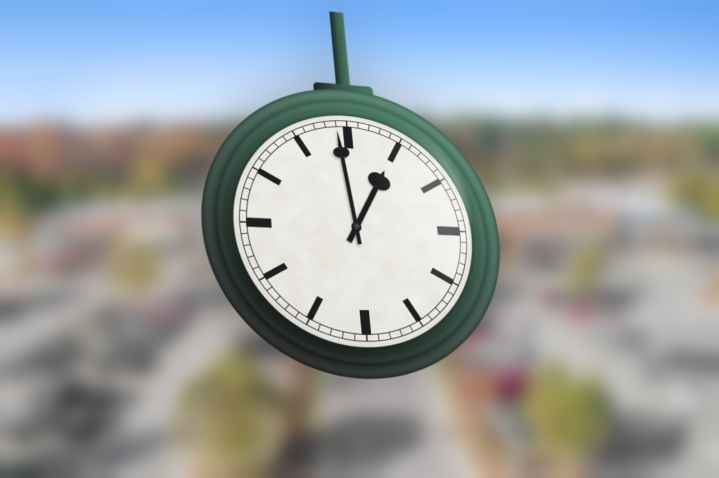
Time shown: **12:59**
